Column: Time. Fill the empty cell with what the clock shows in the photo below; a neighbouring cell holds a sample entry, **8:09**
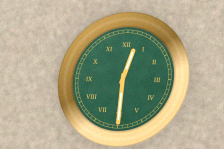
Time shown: **12:30**
